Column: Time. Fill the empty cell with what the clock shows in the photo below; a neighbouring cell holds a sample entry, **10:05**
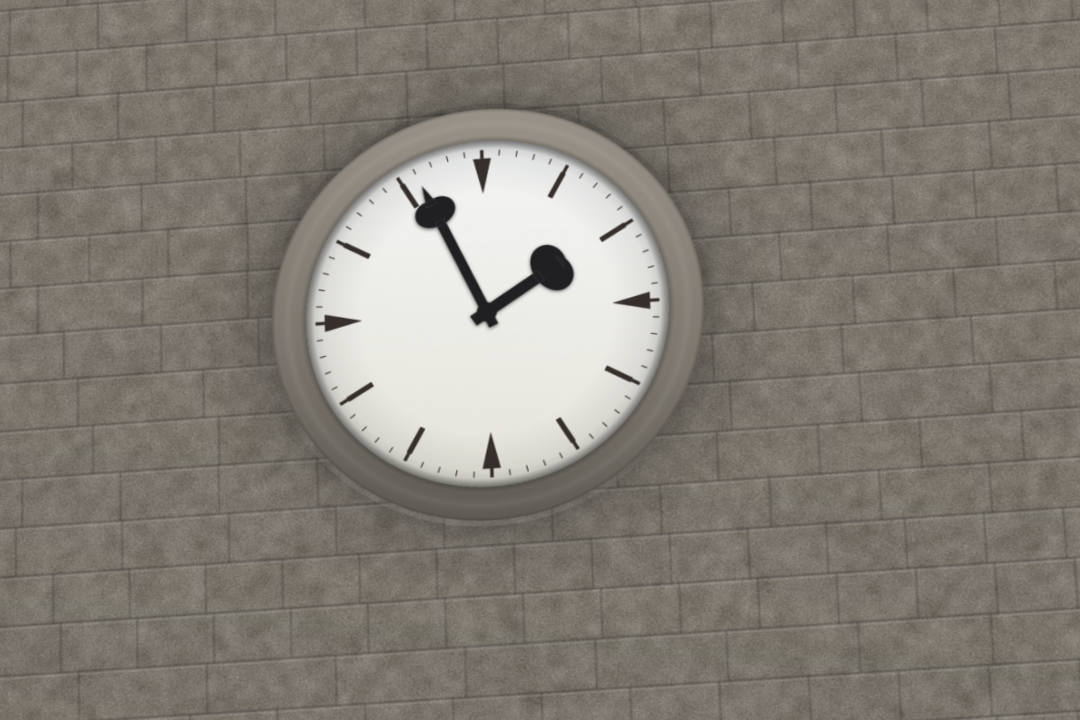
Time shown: **1:56**
